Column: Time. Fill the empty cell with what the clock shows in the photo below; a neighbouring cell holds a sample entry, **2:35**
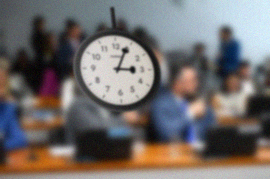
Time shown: **3:04**
